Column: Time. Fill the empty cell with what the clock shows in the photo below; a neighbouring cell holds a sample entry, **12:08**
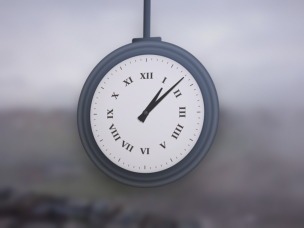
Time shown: **1:08**
